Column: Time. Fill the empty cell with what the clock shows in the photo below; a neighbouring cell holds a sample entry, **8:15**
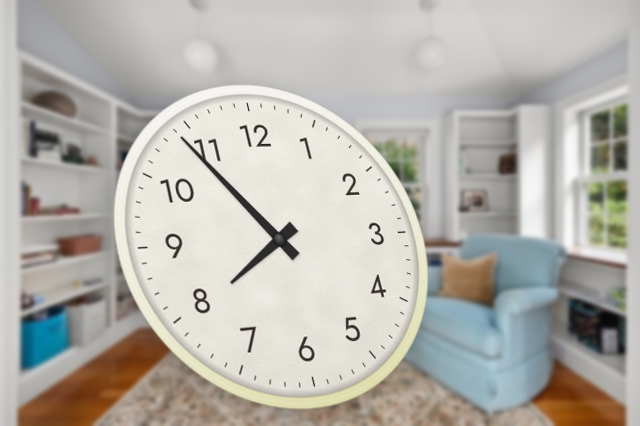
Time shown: **7:54**
